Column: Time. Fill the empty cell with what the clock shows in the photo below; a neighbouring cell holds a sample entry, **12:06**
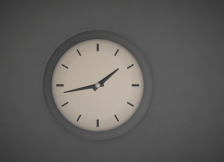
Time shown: **1:43**
